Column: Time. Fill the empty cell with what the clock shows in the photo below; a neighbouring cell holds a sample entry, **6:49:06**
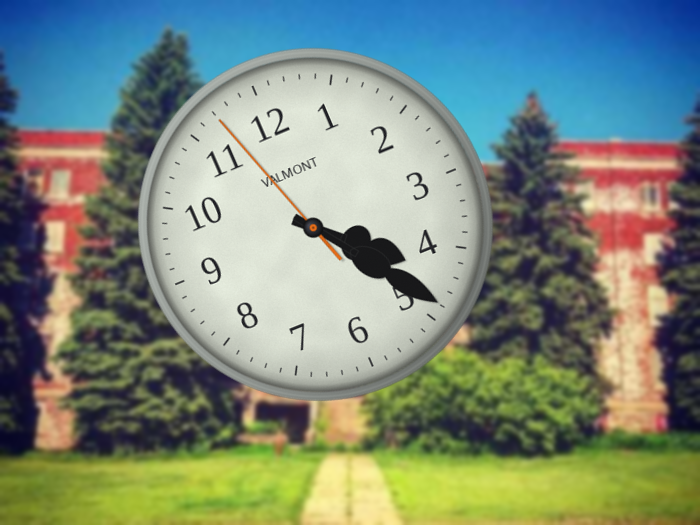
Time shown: **4:23:57**
